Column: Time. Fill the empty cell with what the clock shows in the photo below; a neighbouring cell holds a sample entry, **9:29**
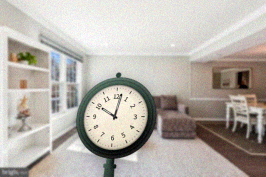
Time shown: **10:02**
